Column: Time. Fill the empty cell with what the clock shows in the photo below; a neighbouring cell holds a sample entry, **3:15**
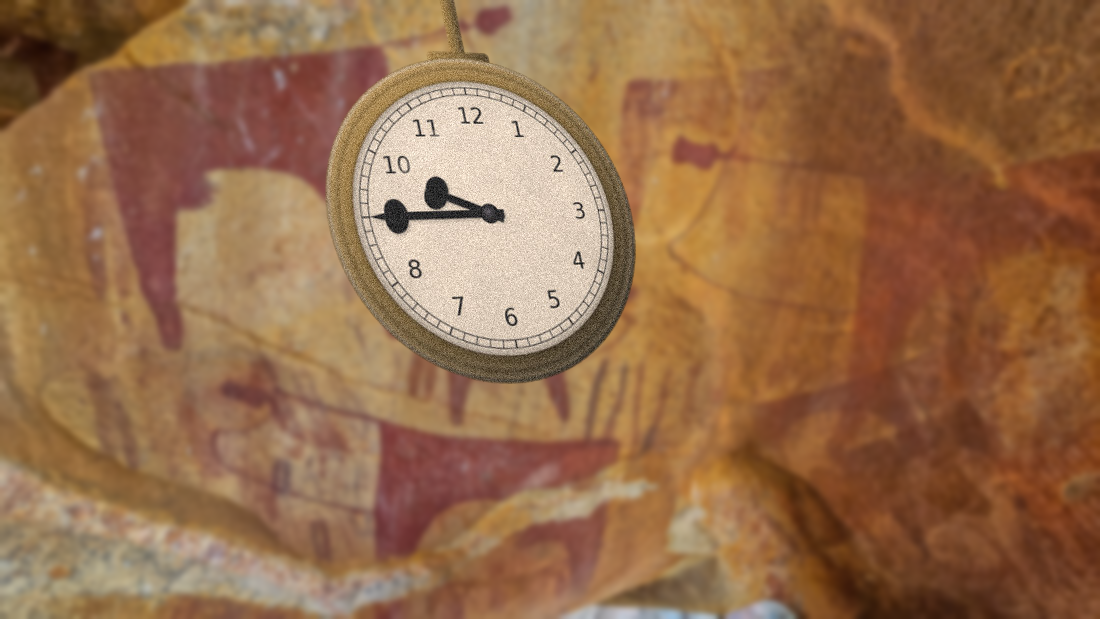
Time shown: **9:45**
